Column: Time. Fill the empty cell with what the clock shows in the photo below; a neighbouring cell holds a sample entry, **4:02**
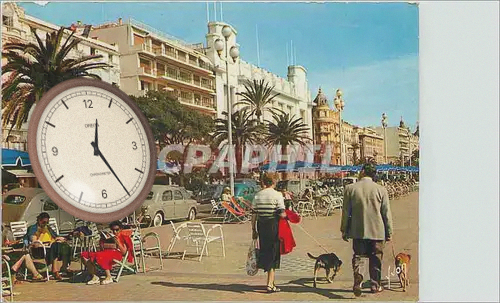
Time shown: **12:25**
